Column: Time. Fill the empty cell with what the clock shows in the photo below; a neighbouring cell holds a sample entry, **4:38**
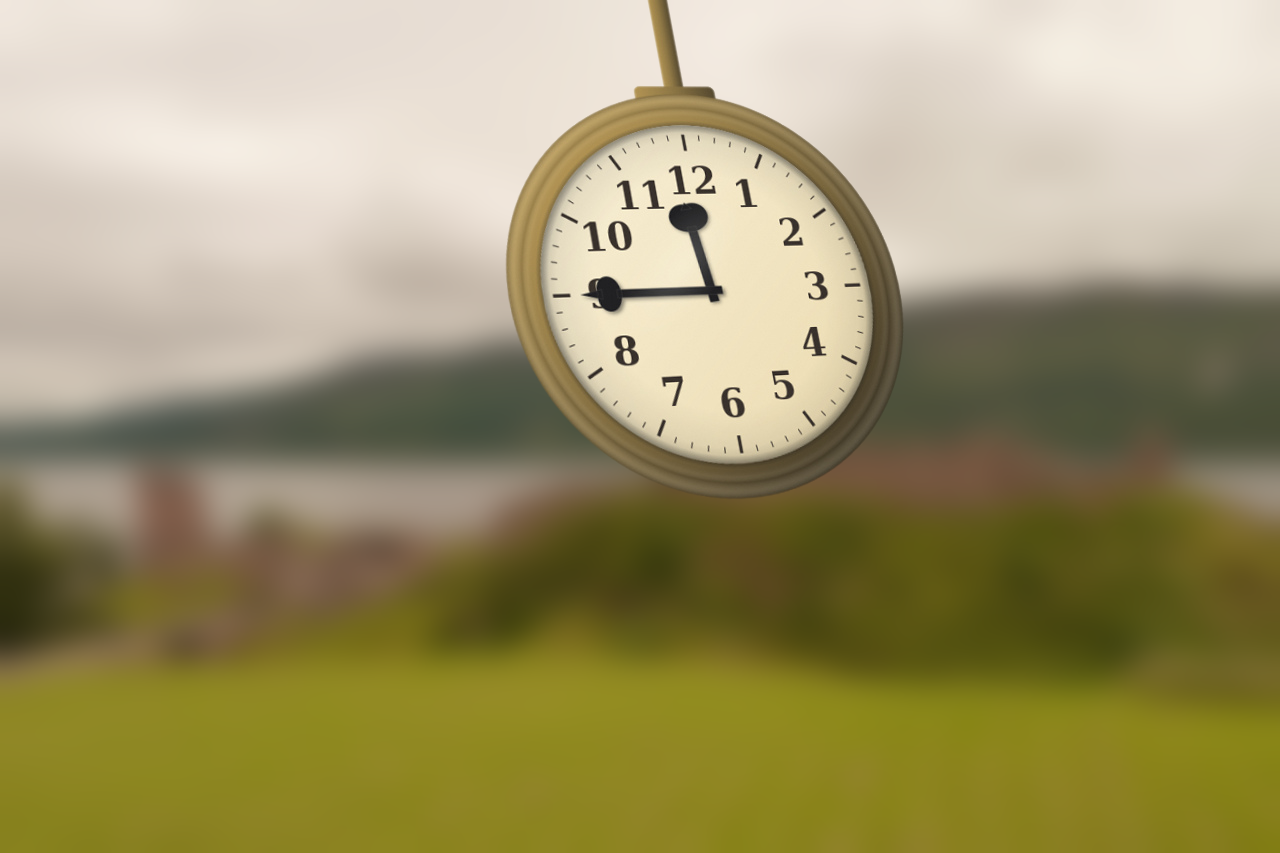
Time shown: **11:45**
